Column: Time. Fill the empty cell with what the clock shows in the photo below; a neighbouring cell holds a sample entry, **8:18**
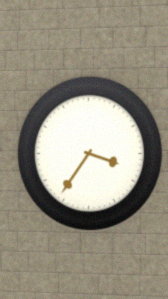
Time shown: **3:36**
